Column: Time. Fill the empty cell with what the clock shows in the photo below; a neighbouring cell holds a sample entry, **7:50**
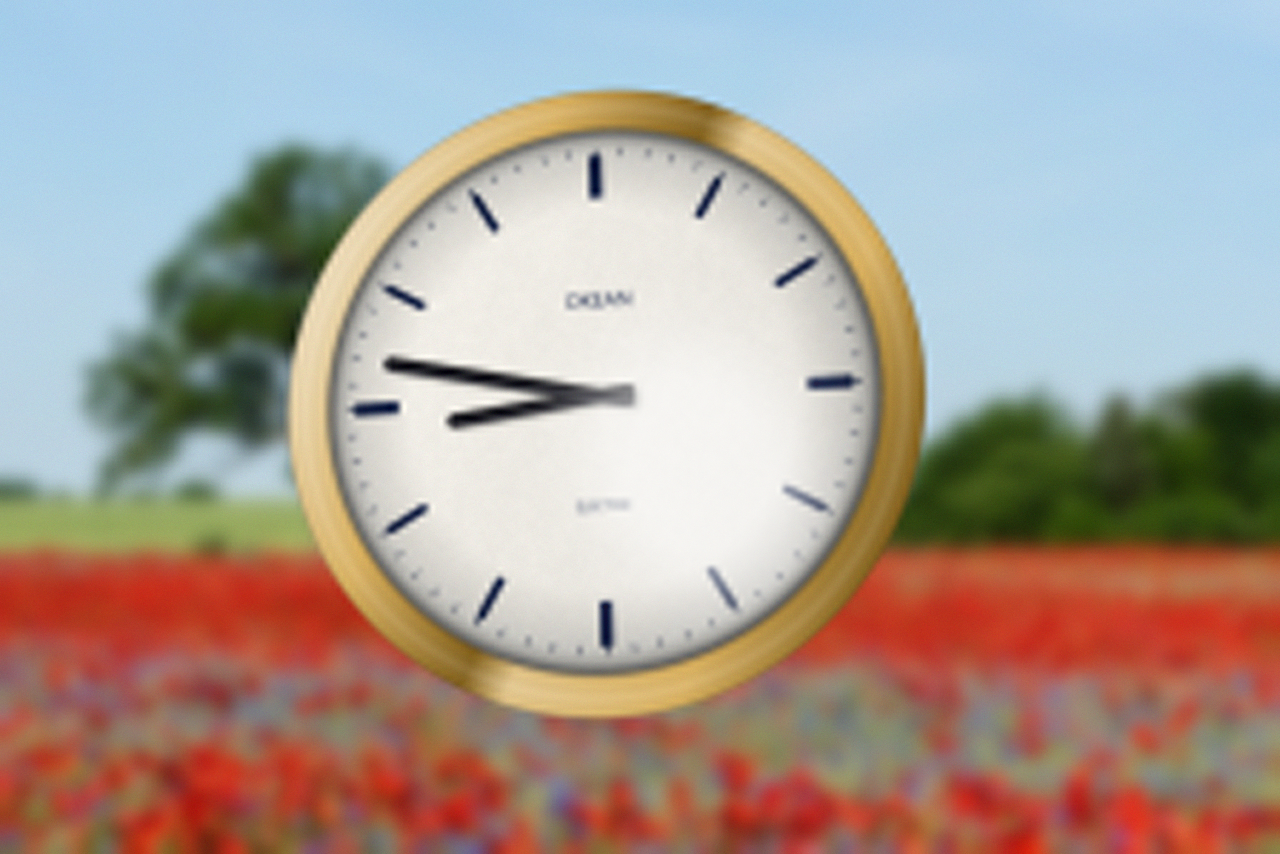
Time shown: **8:47**
